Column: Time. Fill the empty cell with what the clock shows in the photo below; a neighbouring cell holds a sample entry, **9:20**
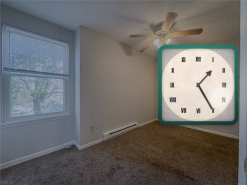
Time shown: **1:25**
